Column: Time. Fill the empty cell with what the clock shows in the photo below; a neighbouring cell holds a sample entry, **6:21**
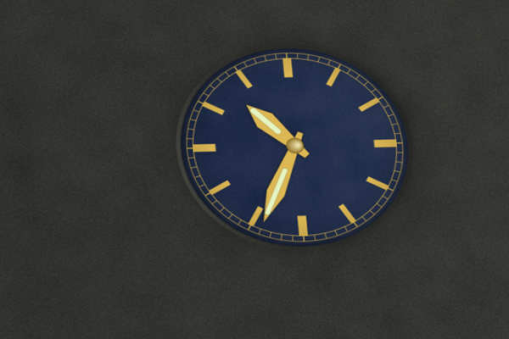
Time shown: **10:34**
